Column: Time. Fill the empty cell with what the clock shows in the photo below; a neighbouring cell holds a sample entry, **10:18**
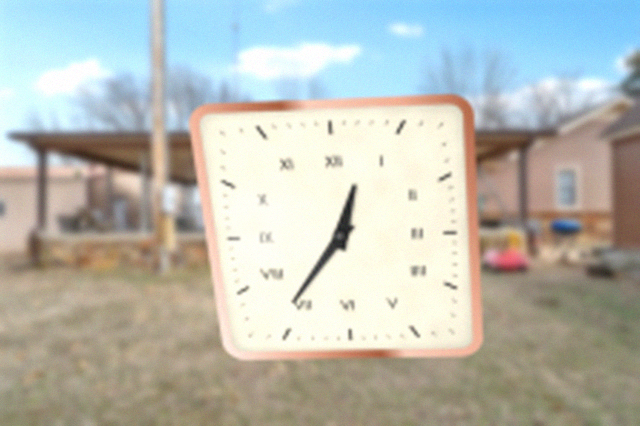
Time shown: **12:36**
